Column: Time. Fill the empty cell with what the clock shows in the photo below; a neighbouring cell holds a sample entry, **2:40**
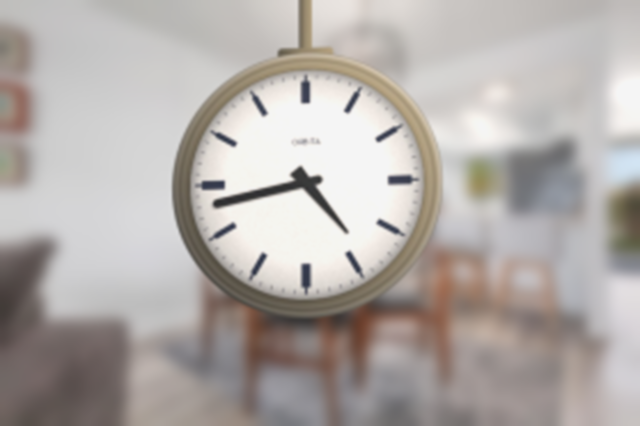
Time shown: **4:43**
